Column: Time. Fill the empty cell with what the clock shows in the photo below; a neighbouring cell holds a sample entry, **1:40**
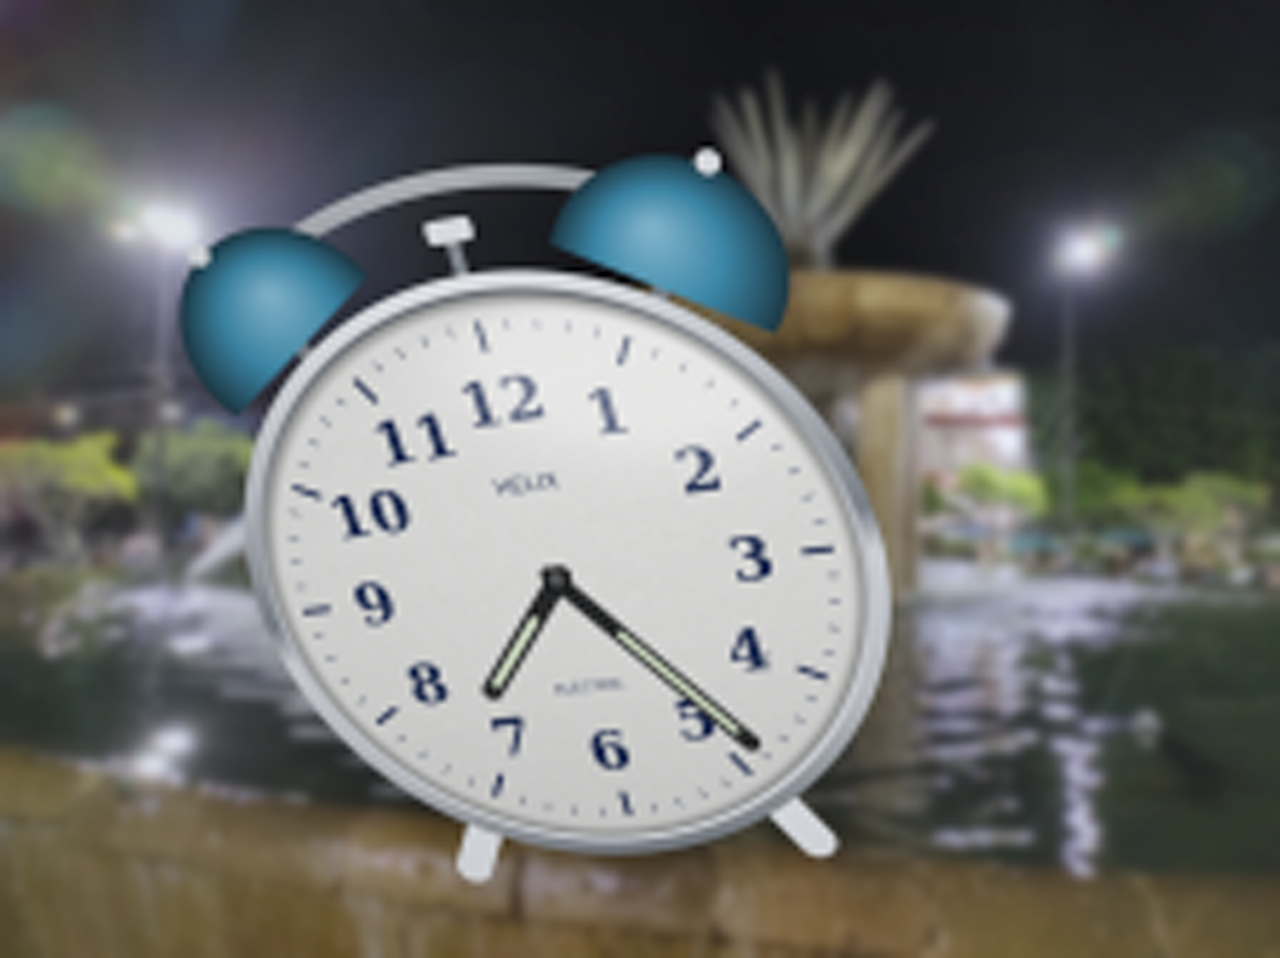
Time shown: **7:24**
